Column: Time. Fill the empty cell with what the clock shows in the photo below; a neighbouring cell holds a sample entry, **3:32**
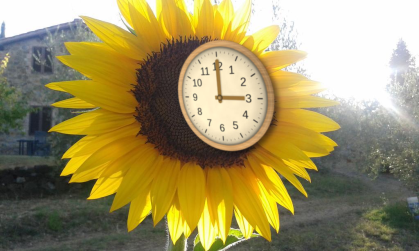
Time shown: **3:00**
